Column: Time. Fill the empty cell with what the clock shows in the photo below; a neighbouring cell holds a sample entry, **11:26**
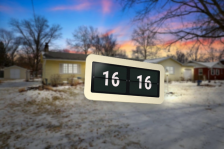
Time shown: **16:16**
